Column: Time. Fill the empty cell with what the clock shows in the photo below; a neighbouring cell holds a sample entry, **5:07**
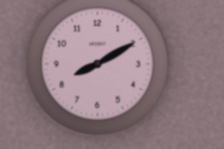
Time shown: **8:10**
